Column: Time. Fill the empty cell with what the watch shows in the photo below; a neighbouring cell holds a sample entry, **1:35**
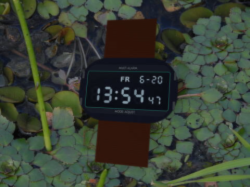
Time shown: **13:54**
